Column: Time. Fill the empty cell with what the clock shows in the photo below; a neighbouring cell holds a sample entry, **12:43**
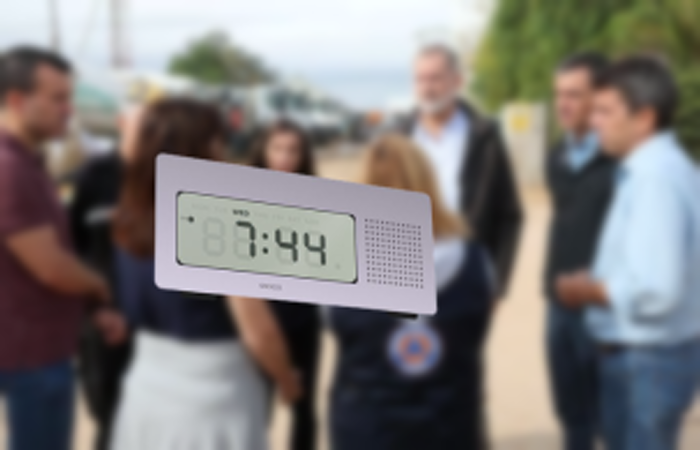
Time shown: **7:44**
